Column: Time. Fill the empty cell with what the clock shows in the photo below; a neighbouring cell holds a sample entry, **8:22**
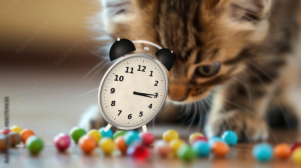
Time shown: **3:15**
